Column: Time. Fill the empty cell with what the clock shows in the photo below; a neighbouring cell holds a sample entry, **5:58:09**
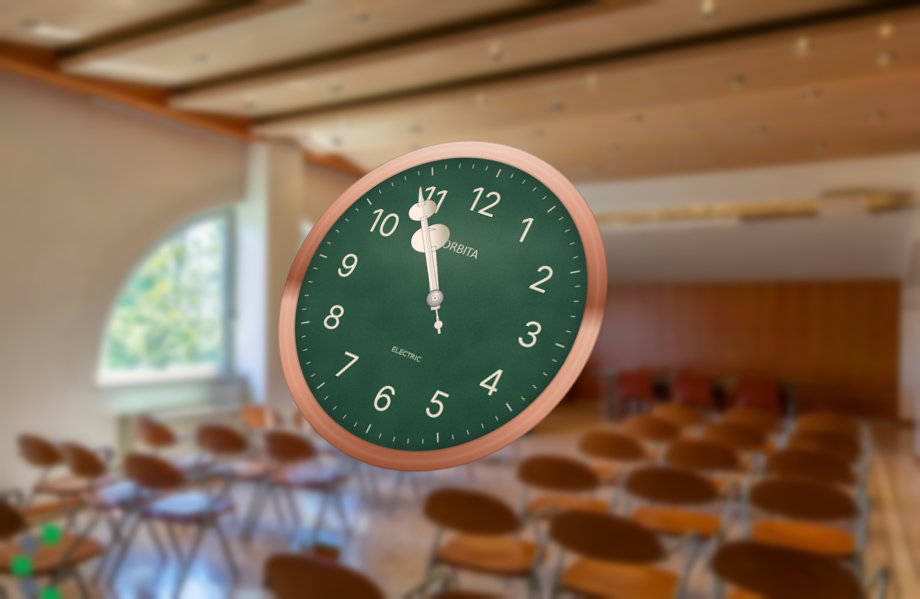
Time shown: **10:53:54**
